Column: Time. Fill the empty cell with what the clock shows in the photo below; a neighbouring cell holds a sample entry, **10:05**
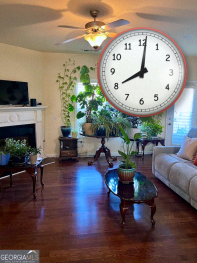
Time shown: **8:01**
